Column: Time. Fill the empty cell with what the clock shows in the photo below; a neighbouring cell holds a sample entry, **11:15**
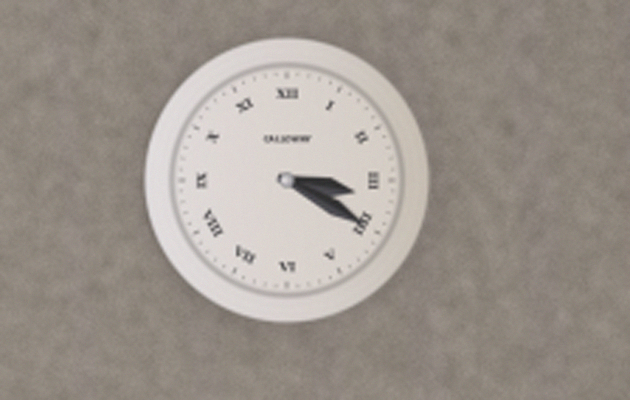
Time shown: **3:20**
